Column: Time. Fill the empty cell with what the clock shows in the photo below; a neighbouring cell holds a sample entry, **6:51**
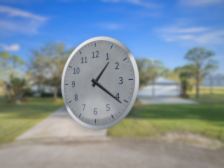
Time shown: **1:21**
